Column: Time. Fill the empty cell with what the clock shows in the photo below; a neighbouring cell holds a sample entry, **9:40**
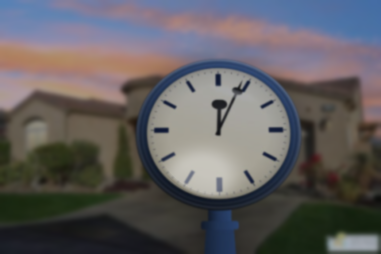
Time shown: **12:04**
